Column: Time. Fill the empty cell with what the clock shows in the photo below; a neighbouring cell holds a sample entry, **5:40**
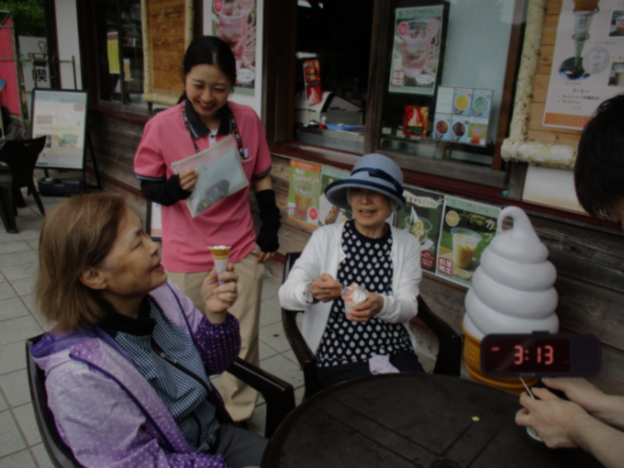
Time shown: **3:13**
